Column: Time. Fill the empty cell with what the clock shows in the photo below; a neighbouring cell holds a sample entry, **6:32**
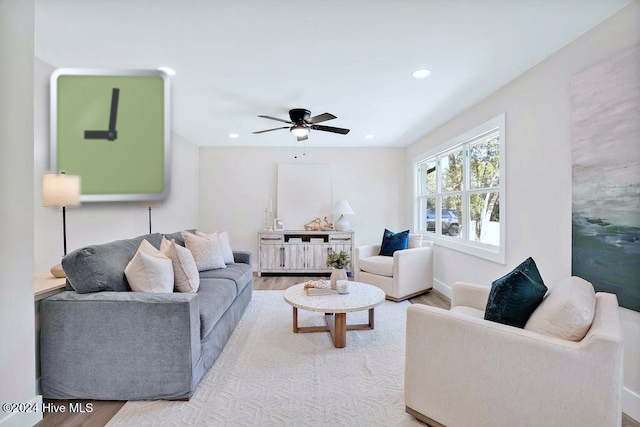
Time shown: **9:01**
